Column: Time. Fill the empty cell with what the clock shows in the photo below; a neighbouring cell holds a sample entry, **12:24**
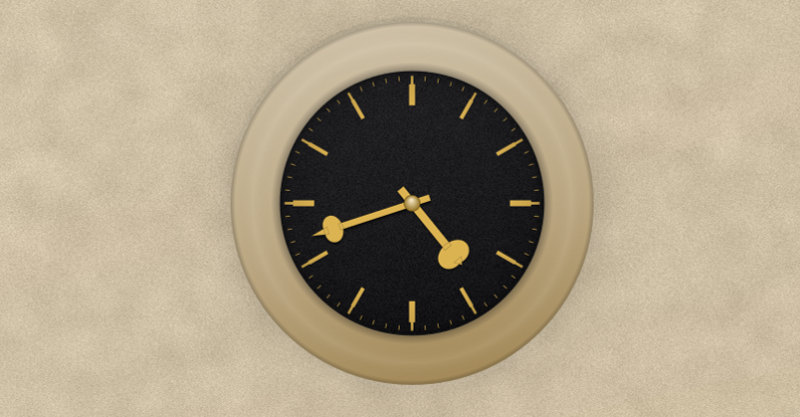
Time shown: **4:42**
